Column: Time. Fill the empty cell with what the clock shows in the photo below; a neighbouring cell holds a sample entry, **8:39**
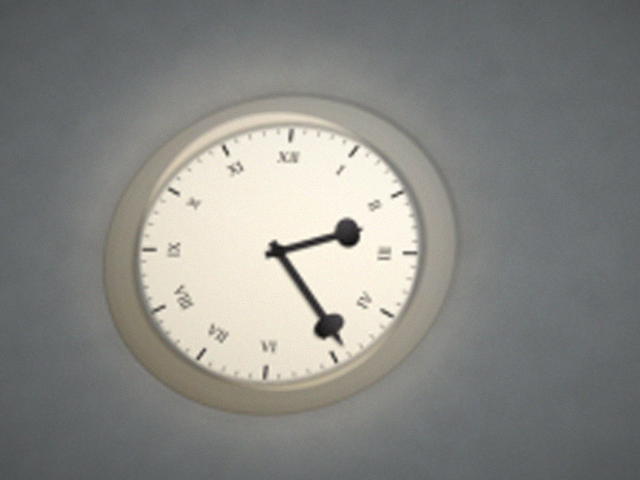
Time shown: **2:24**
